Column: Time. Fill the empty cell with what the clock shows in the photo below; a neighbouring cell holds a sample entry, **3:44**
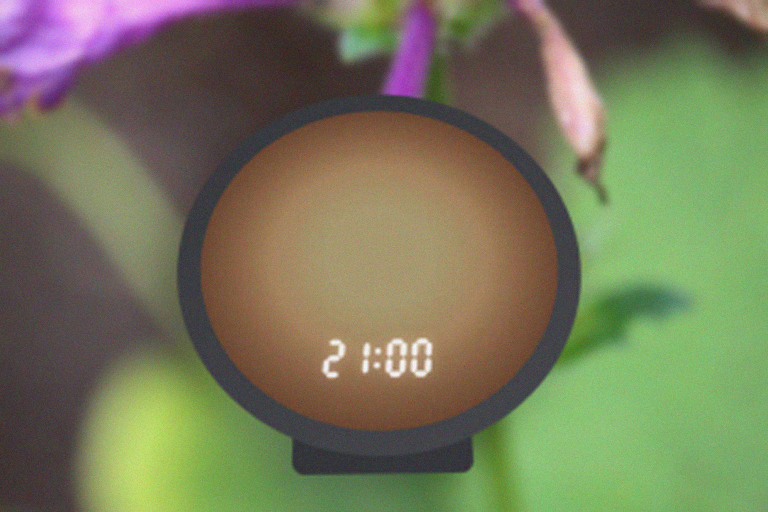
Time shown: **21:00**
